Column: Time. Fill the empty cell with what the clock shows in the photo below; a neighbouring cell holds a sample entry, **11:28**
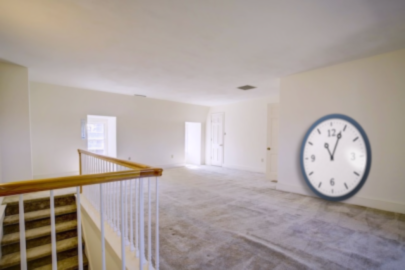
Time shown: **11:04**
